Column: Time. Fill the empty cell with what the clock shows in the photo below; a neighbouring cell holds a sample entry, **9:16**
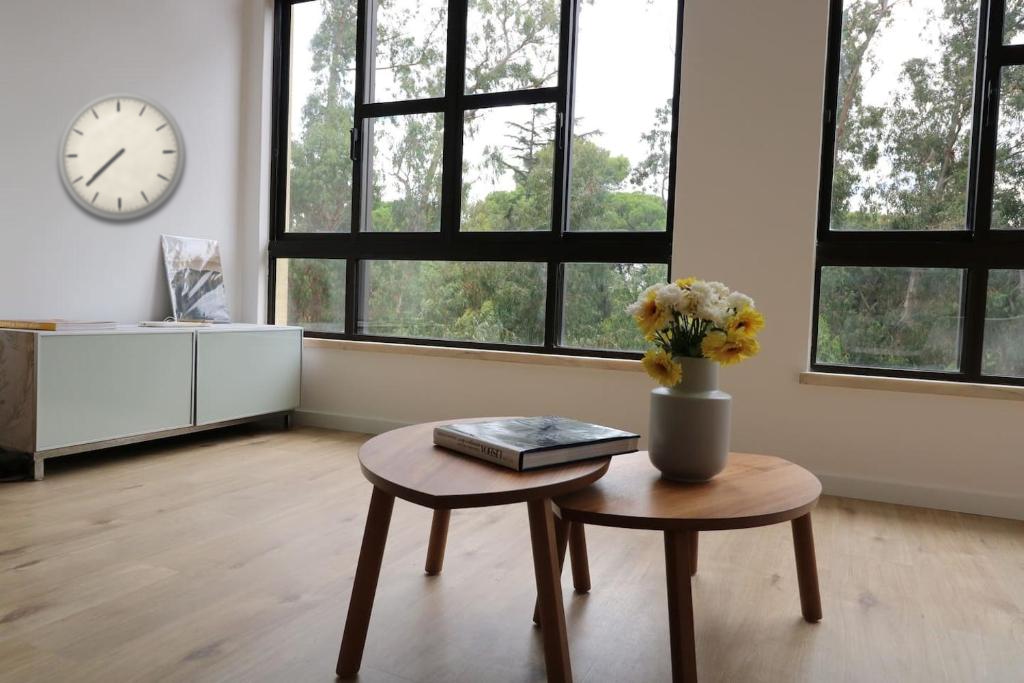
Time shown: **7:38**
